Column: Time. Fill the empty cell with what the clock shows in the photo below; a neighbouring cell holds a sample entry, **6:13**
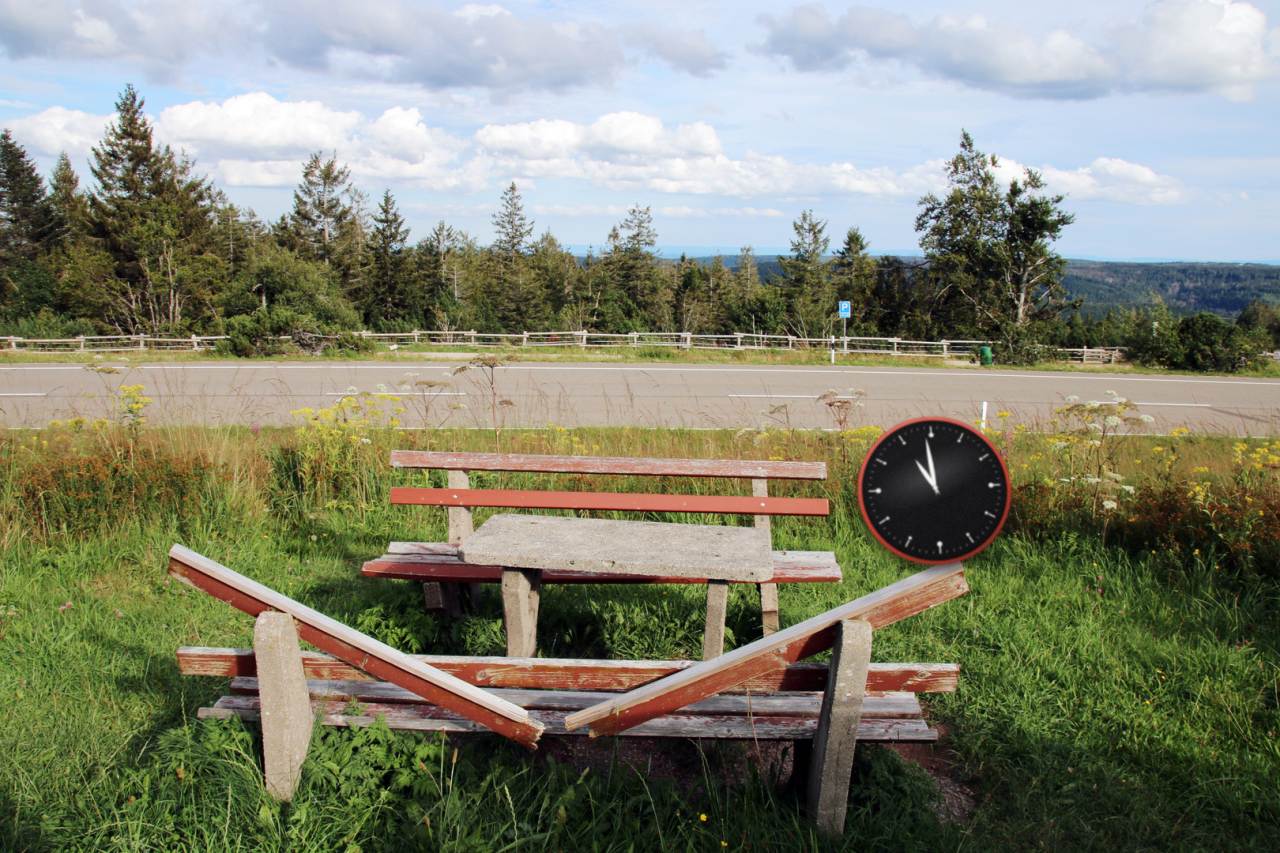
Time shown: **10:59**
